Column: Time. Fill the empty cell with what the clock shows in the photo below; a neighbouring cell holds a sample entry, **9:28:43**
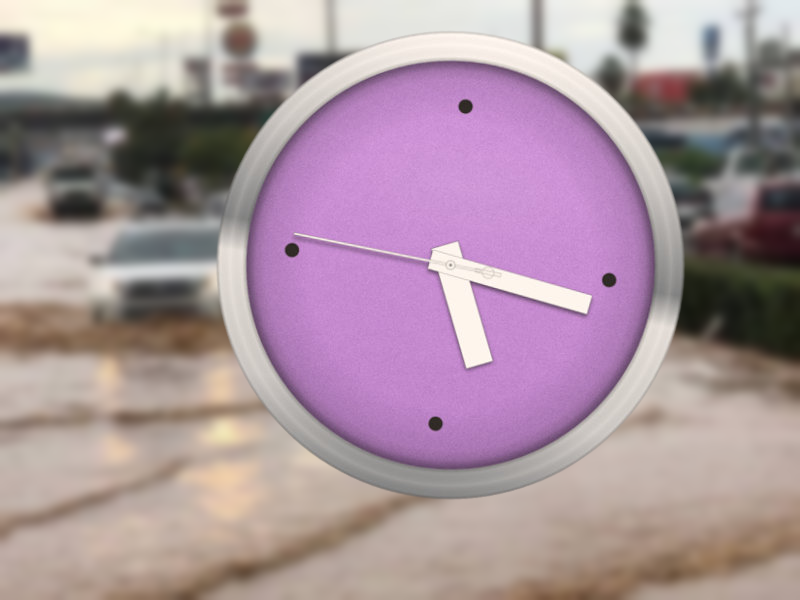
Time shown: **5:16:46**
